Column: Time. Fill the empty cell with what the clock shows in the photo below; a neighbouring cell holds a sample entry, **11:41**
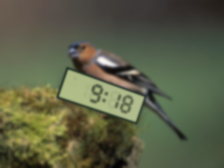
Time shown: **9:18**
